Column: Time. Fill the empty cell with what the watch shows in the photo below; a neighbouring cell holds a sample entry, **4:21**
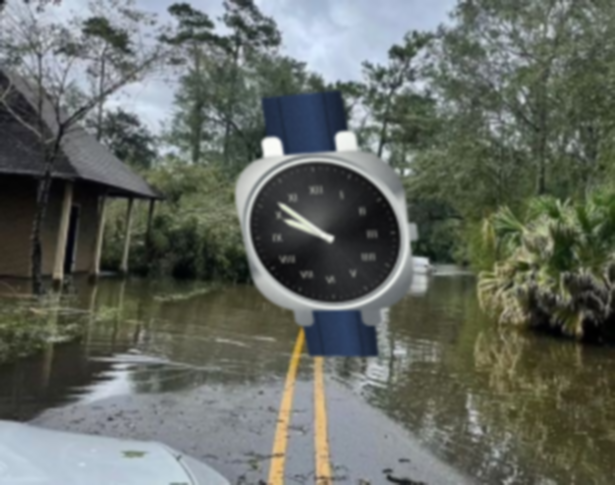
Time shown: **9:52**
